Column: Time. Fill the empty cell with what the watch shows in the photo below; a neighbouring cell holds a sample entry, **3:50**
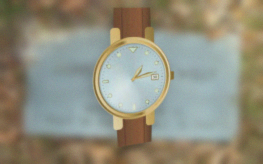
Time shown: **1:13**
